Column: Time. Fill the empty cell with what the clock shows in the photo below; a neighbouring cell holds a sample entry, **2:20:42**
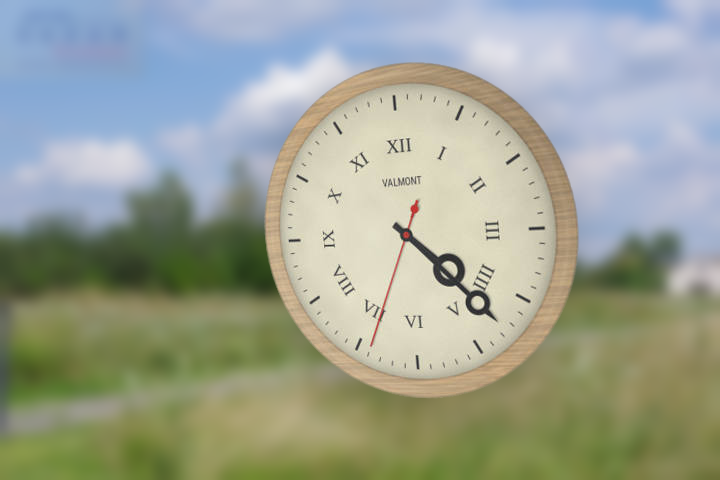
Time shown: **4:22:34**
